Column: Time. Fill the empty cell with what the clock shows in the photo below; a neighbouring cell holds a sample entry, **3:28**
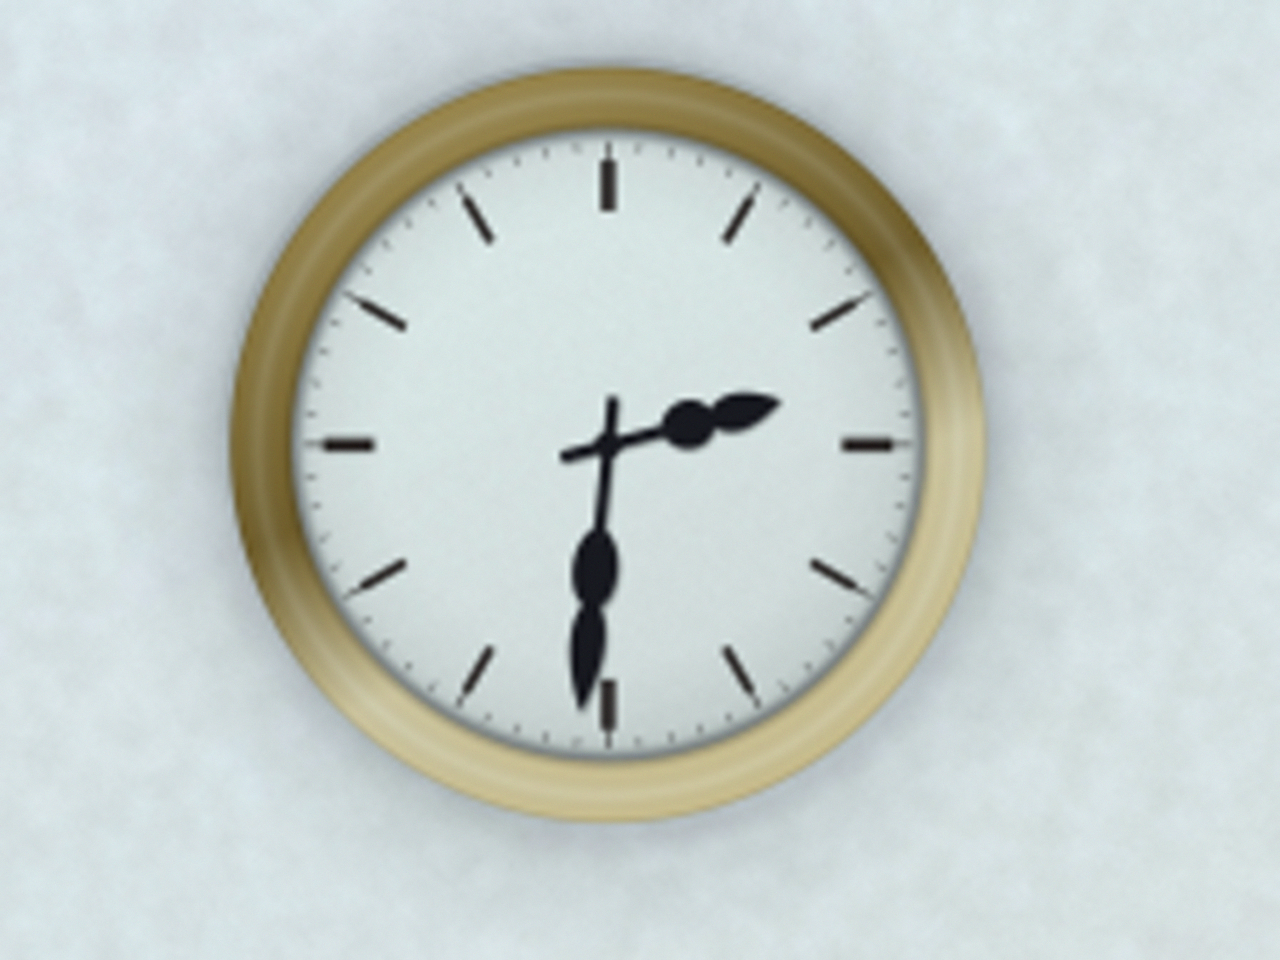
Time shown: **2:31**
